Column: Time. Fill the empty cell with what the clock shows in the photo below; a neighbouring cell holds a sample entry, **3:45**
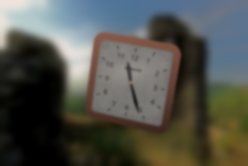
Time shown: **11:26**
